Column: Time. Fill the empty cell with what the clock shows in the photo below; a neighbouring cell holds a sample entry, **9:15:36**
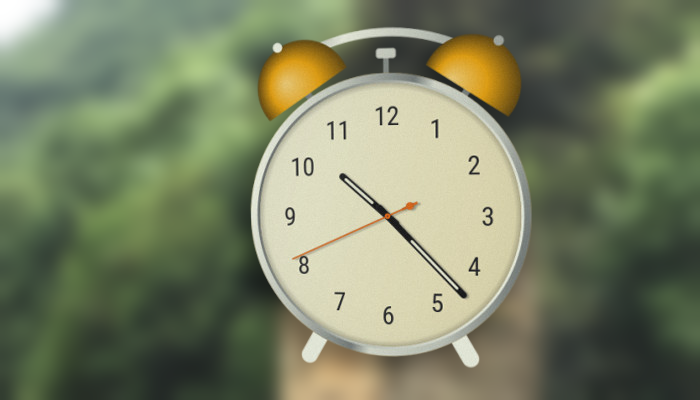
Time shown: **10:22:41**
